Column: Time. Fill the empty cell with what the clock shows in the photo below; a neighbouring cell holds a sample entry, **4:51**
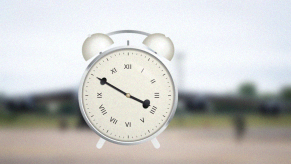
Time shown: **3:50**
